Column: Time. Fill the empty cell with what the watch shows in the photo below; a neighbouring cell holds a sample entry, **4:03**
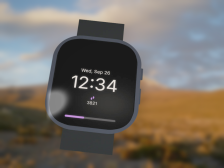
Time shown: **12:34**
